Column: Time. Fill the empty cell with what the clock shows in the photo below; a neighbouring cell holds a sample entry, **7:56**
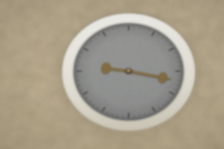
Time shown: **9:17**
